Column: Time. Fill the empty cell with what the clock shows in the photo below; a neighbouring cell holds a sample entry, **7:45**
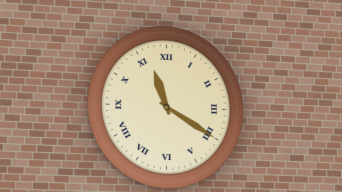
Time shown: **11:20**
